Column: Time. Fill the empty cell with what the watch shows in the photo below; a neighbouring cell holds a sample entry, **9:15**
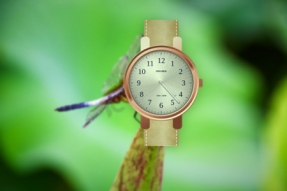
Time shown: **4:23**
